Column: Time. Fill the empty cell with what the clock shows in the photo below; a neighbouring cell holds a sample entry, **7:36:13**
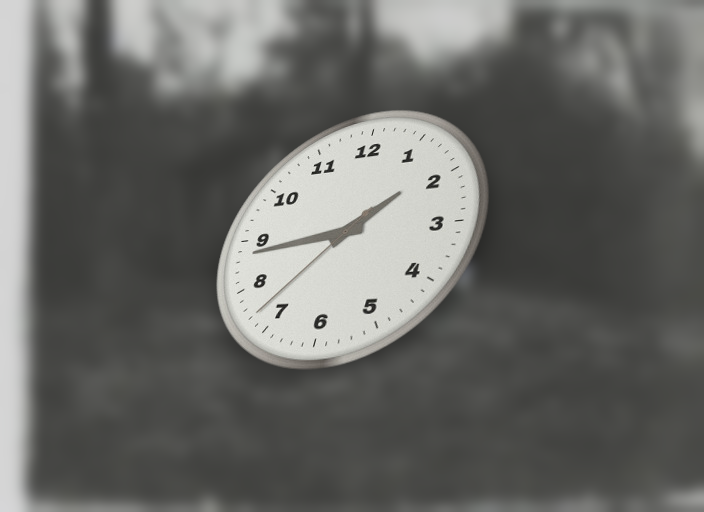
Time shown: **1:43:37**
